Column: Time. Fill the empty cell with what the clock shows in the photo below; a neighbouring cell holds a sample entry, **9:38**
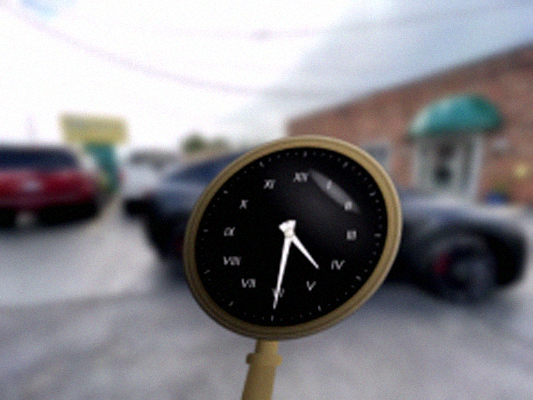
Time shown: **4:30**
